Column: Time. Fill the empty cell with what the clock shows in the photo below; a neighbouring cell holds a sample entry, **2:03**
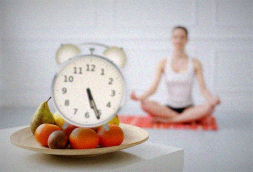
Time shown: **5:26**
